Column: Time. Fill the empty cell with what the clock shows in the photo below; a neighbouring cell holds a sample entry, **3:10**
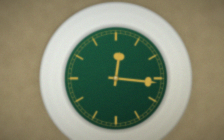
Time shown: **12:16**
